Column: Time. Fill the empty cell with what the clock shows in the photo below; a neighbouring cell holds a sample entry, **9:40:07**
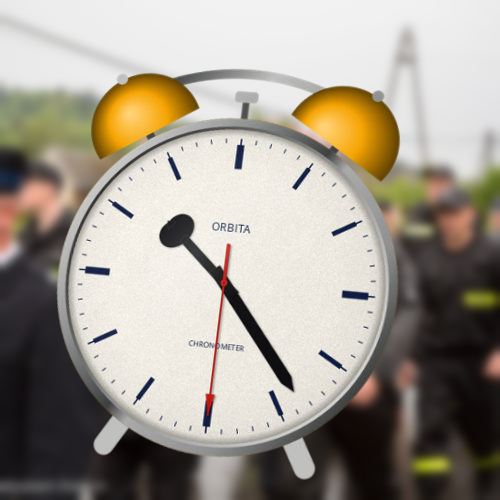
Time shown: **10:23:30**
